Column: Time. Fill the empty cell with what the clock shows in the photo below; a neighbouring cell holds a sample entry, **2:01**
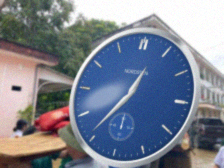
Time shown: **12:36**
